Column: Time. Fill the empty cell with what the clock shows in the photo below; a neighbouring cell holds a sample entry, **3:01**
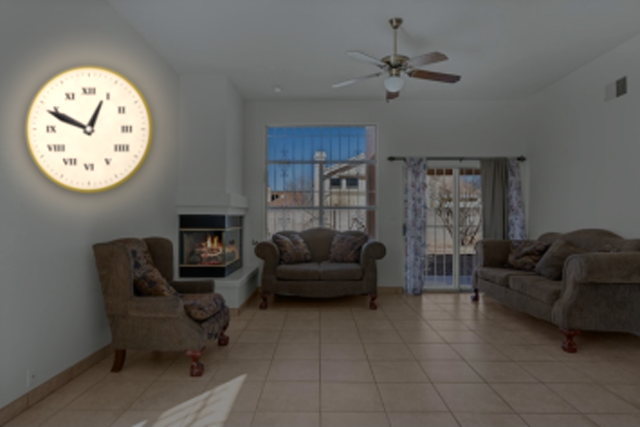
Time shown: **12:49**
